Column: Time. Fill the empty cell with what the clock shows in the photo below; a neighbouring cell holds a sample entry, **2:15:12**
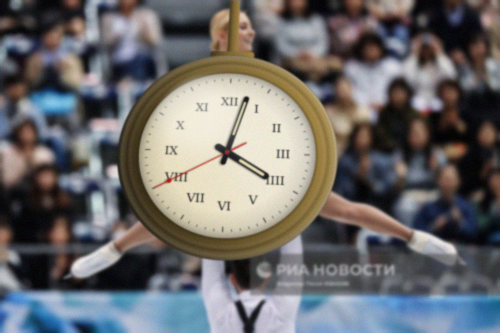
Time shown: **4:02:40**
